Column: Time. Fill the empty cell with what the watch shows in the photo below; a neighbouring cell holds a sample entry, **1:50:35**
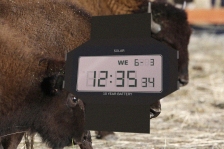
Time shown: **12:35:34**
